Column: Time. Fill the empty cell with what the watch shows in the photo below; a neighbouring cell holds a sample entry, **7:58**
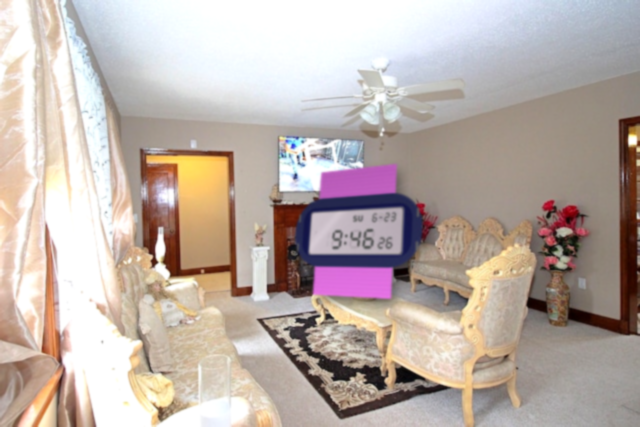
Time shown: **9:46**
